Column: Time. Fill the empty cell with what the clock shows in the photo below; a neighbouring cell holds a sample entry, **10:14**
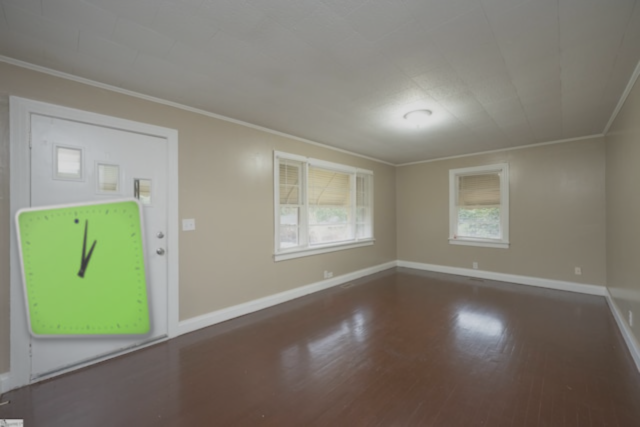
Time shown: **1:02**
